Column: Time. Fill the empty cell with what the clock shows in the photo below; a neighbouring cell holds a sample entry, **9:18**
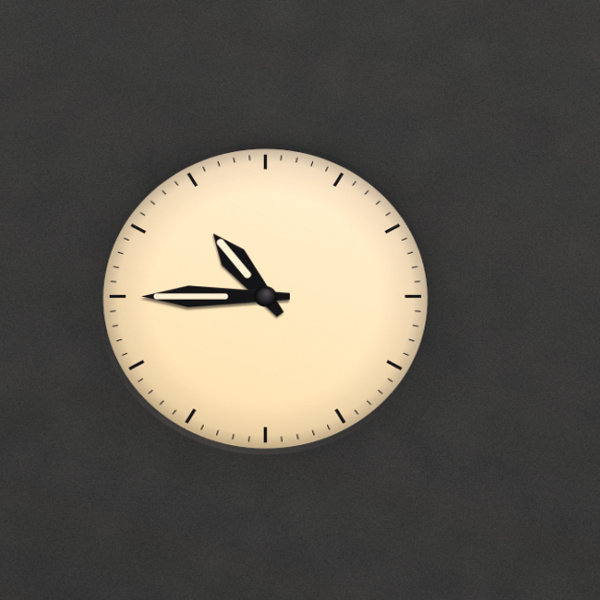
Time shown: **10:45**
